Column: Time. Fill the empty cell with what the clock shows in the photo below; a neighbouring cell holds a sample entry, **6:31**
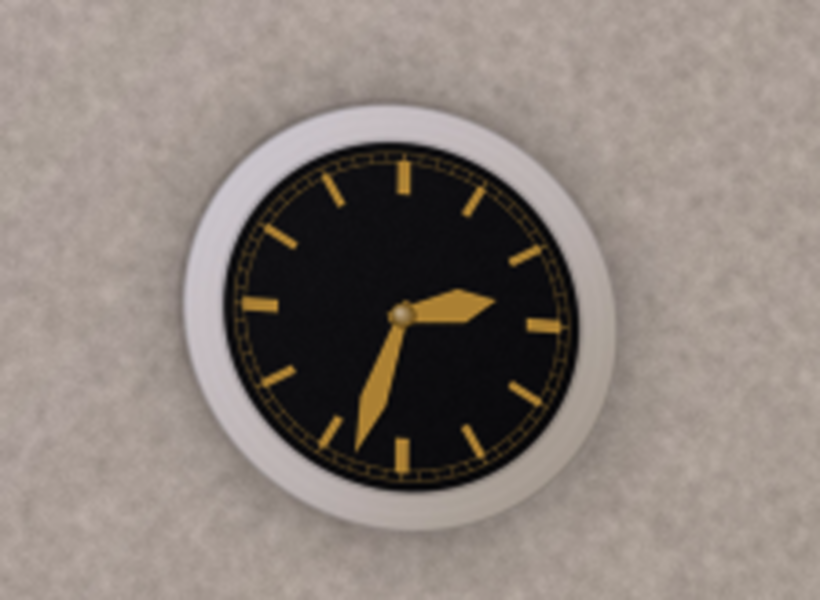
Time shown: **2:33**
